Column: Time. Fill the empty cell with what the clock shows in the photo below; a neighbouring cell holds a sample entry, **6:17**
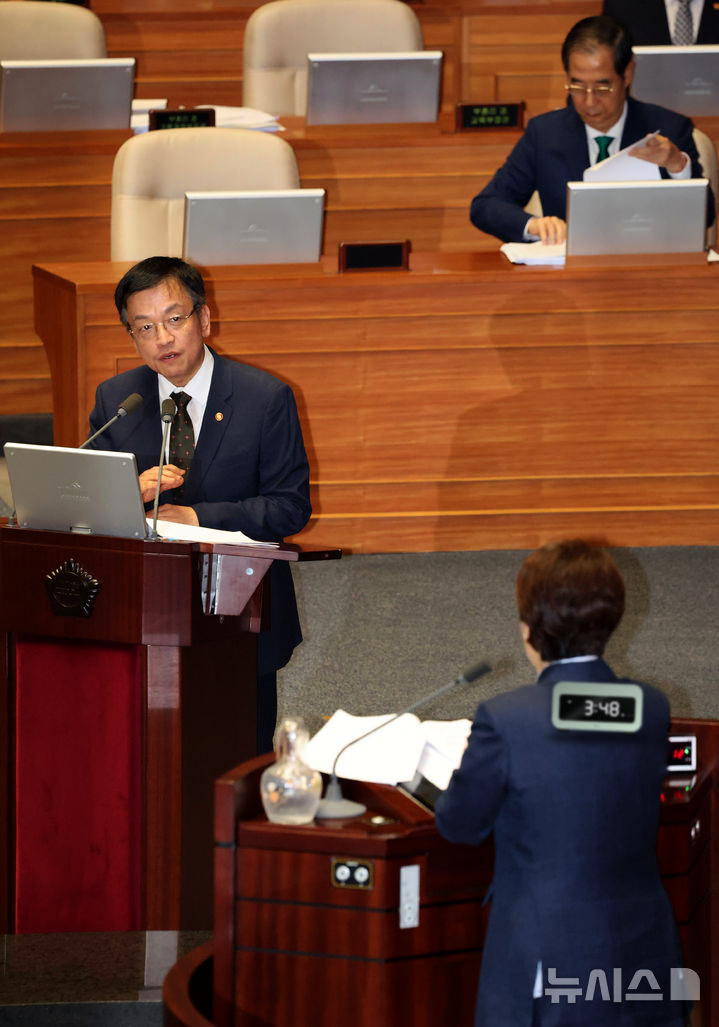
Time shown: **3:48**
